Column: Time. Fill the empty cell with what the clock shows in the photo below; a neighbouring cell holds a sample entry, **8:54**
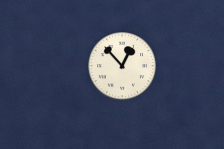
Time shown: **12:53**
